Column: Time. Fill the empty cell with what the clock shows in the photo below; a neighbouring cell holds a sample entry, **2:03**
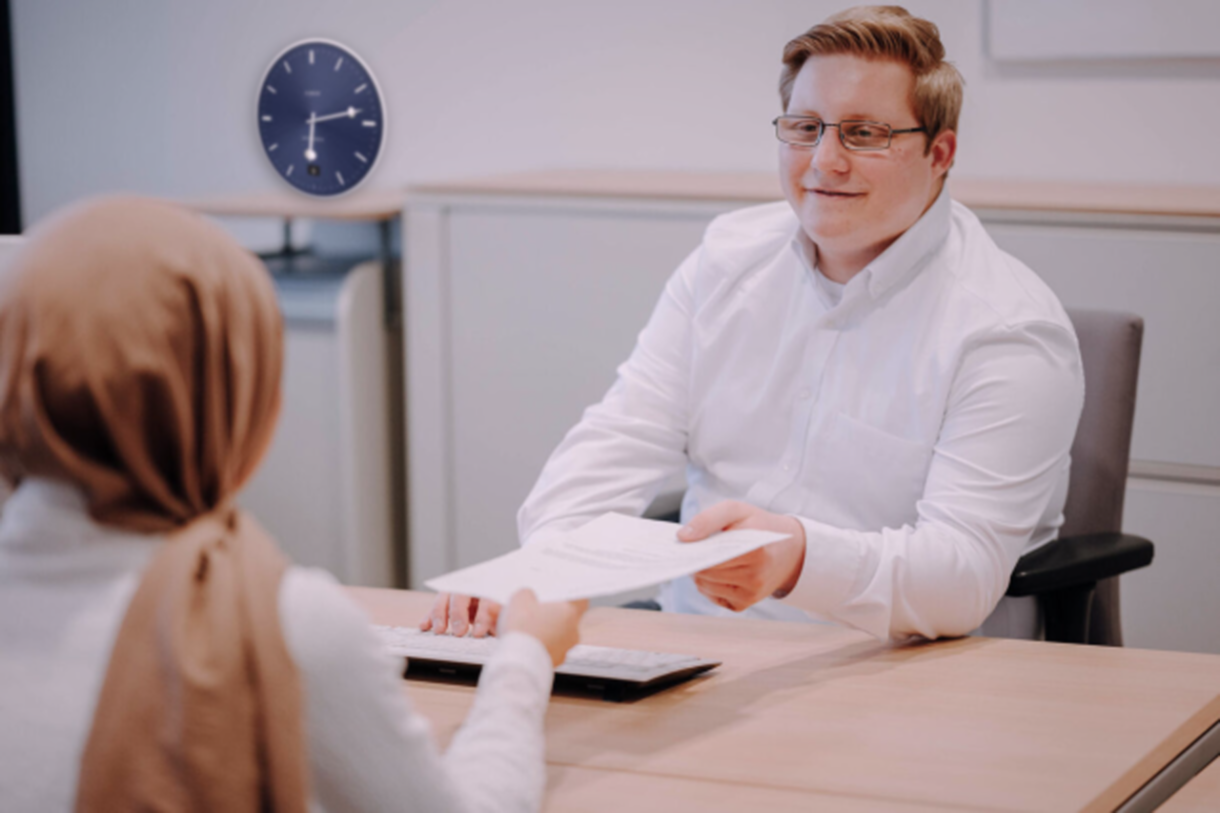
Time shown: **6:13**
